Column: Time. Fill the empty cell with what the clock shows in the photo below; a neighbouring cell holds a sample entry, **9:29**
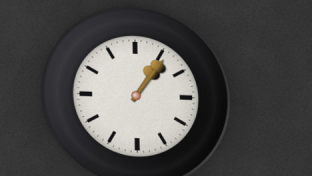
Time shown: **1:06**
